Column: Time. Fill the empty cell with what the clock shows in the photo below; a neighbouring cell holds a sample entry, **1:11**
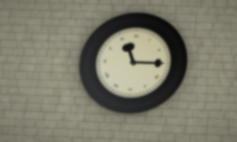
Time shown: **11:15**
